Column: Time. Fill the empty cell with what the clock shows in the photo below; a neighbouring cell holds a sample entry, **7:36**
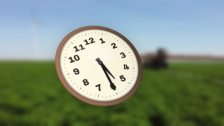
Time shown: **5:30**
